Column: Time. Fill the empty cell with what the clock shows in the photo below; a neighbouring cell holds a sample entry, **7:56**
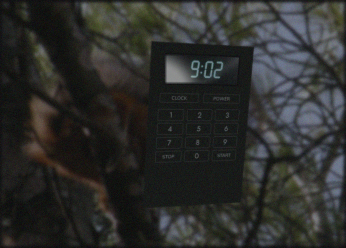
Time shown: **9:02**
